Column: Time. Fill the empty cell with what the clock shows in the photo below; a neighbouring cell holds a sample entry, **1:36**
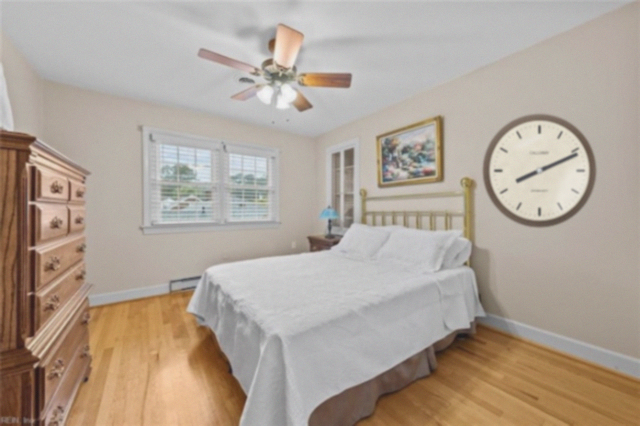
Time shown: **8:11**
